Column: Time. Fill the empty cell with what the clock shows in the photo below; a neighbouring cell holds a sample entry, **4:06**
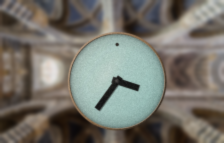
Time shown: **3:36**
